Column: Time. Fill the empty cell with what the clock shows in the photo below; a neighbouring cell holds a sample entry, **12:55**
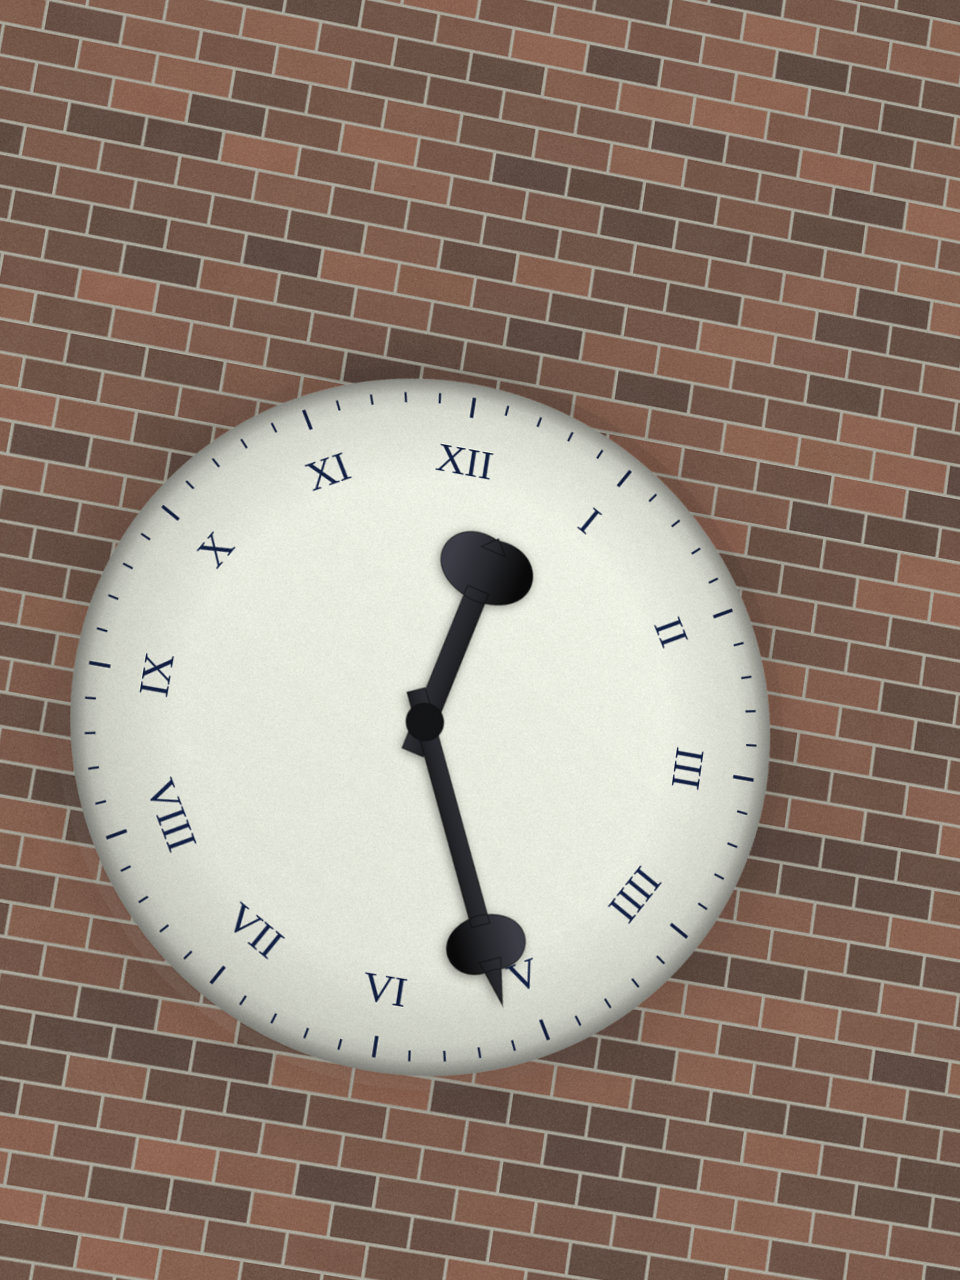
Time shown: **12:26**
